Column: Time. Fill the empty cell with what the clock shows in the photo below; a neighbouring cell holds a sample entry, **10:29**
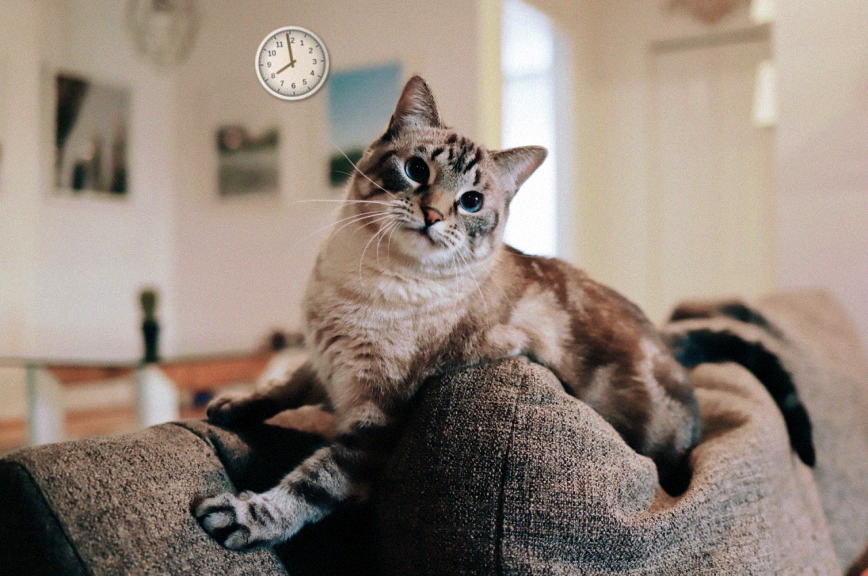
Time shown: **7:59**
